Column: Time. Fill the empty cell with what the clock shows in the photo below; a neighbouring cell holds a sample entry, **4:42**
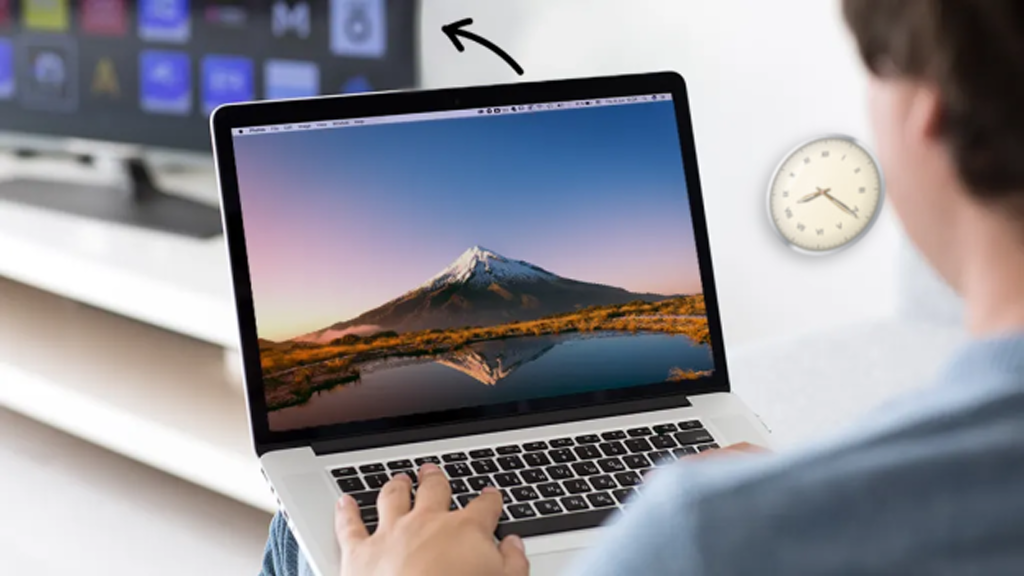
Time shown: **8:21**
